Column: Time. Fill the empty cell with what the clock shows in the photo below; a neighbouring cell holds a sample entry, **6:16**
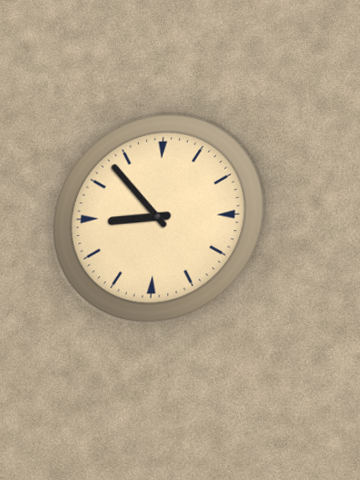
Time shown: **8:53**
